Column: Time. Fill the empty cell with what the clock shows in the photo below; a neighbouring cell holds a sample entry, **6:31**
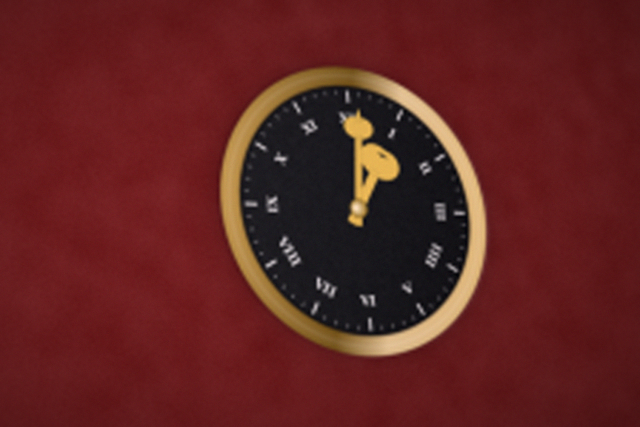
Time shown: **1:01**
